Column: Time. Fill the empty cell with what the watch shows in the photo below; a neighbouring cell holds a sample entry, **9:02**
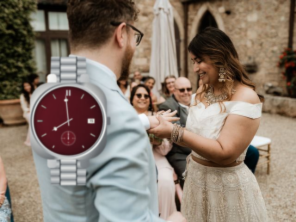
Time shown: **7:59**
